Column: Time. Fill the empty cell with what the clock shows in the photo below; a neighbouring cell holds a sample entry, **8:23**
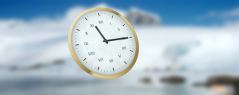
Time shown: **11:15**
